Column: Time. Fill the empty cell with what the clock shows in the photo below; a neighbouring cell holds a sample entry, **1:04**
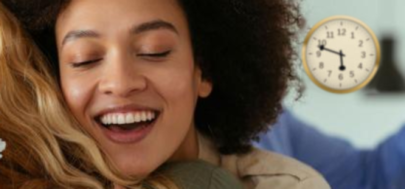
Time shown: **5:48**
